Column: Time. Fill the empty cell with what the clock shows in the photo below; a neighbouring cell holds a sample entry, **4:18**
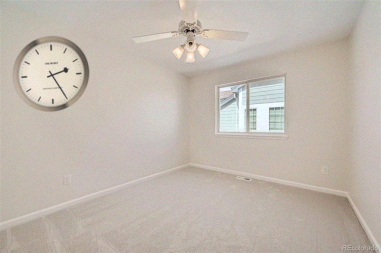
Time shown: **2:25**
